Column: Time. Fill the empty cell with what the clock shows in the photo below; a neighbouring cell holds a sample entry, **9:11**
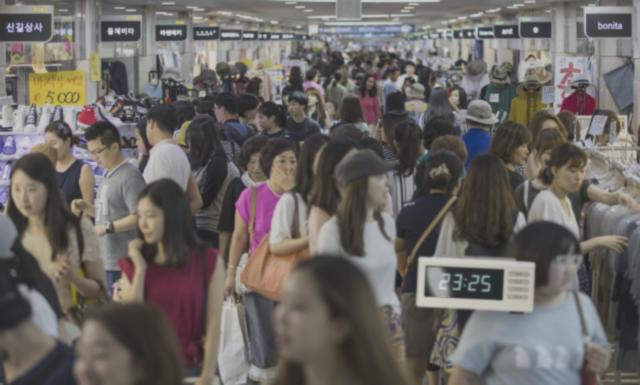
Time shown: **23:25**
